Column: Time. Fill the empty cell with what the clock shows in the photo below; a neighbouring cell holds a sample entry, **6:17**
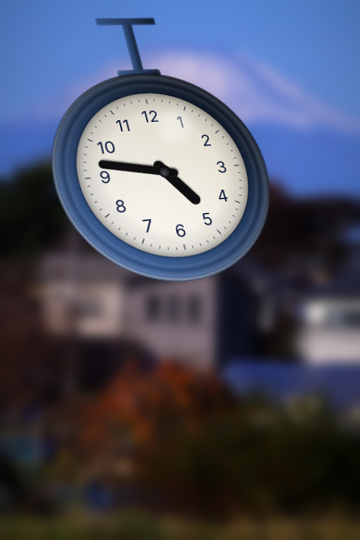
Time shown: **4:47**
